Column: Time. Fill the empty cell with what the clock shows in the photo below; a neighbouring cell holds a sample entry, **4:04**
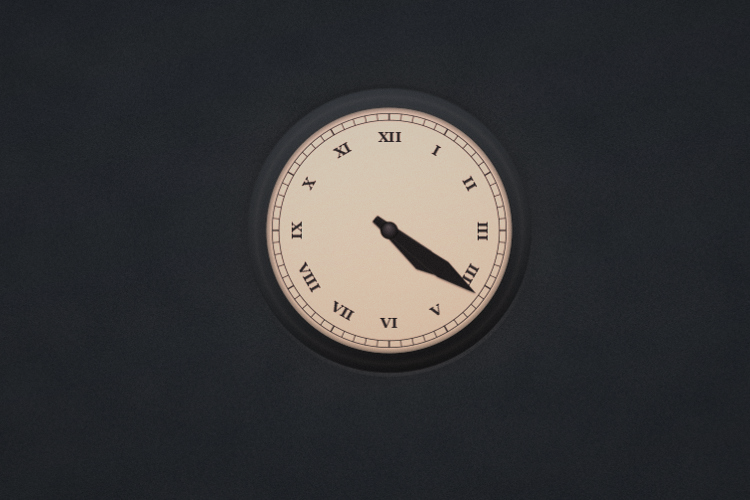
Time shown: **4:21**
